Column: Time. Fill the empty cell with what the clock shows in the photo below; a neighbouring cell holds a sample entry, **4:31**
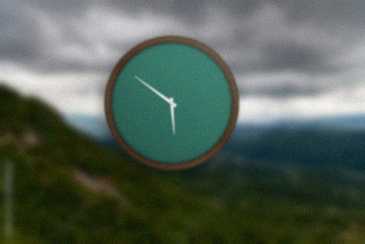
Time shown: **5:51**
